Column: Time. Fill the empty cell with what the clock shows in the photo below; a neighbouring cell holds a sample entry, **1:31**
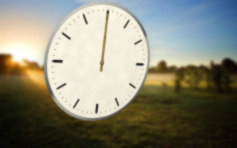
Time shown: **12:00**
